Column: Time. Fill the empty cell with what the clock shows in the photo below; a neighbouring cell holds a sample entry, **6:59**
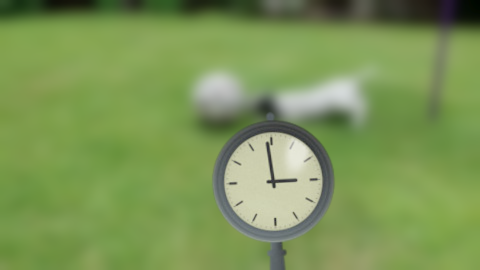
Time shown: **2:59**
